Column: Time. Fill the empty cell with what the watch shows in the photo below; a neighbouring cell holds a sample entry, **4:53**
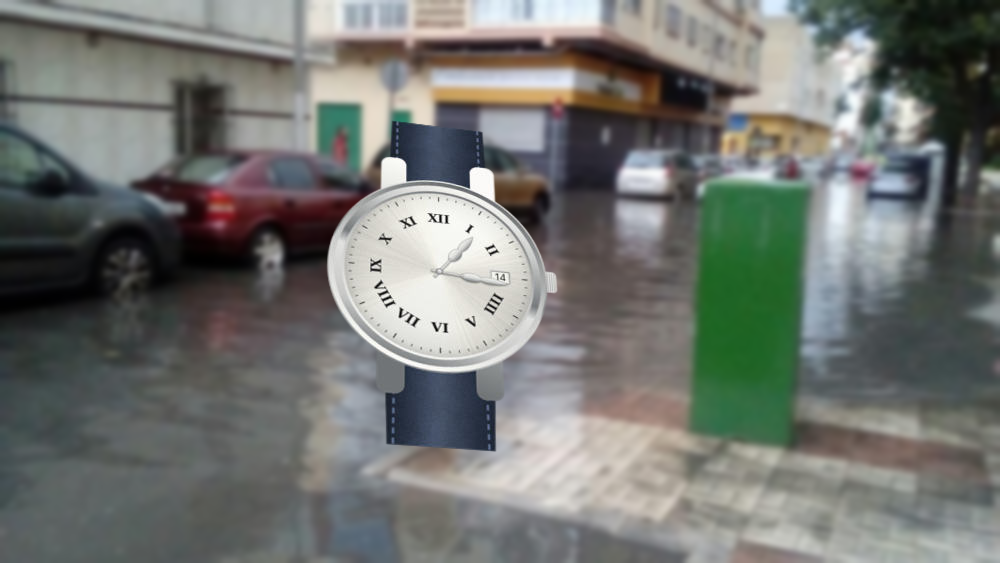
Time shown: **1:16**
